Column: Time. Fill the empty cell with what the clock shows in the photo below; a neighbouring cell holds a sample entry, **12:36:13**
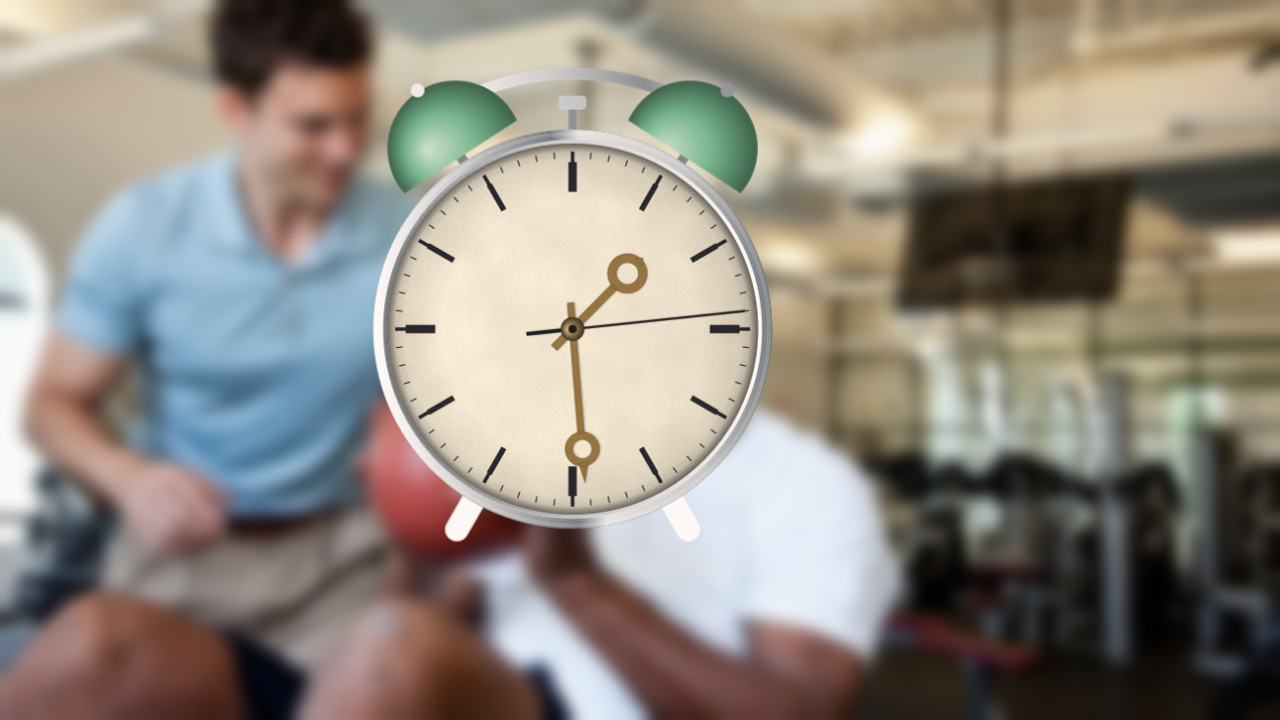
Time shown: **1:29:14**
